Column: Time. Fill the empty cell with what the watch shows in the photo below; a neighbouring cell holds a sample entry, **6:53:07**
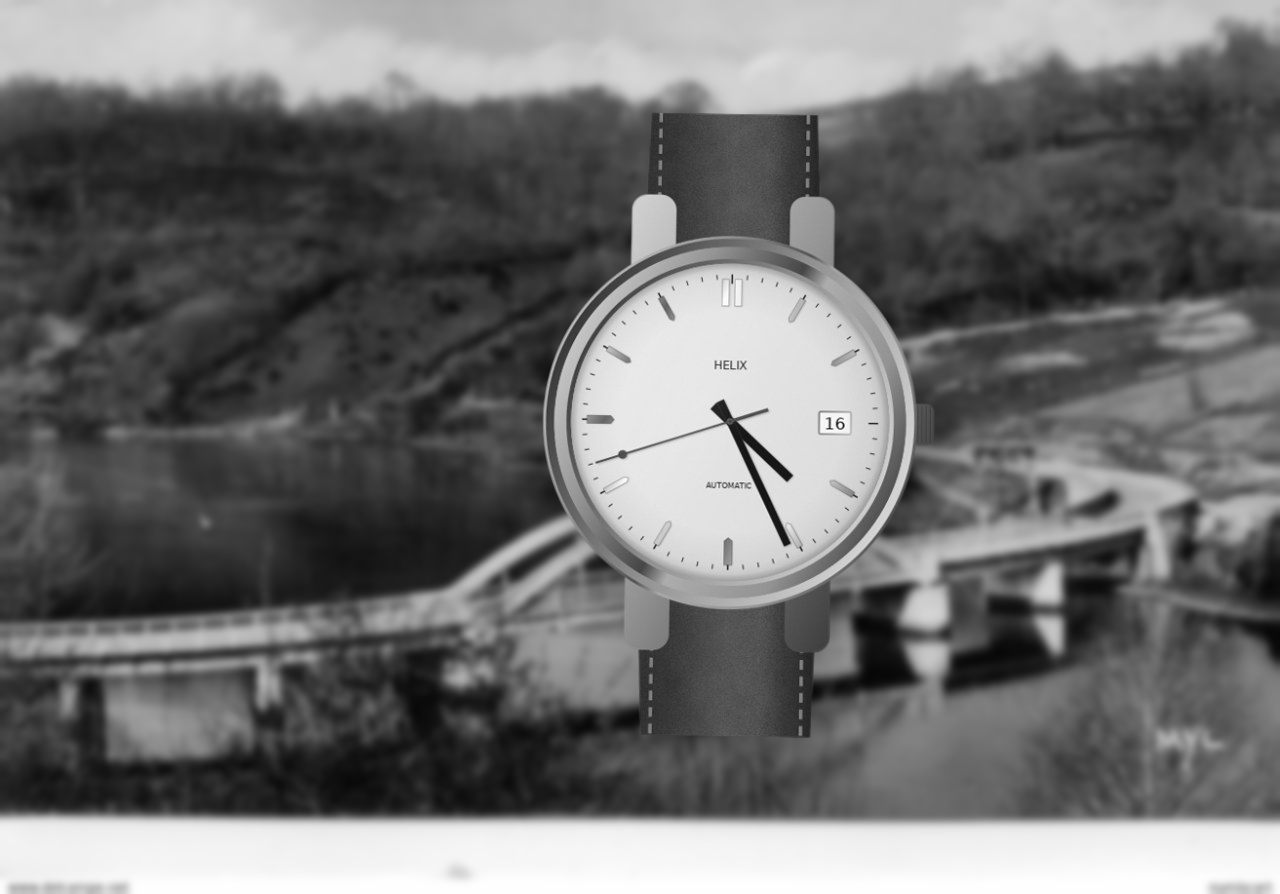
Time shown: **4:25:42**
